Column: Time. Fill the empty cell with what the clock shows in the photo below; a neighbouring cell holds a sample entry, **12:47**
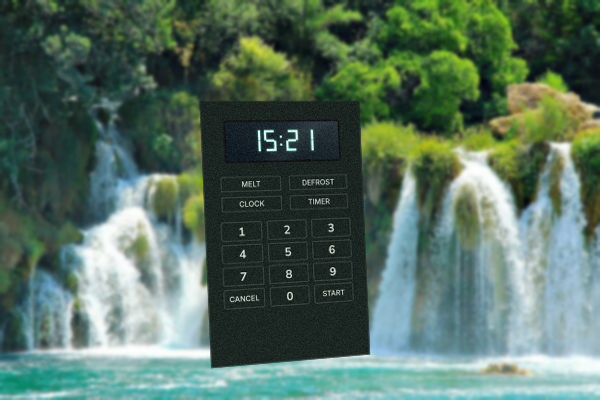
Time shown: **15:21**
